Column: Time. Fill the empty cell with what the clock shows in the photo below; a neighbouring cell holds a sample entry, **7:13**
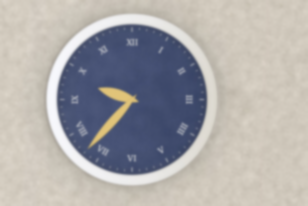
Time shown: **9:37**
